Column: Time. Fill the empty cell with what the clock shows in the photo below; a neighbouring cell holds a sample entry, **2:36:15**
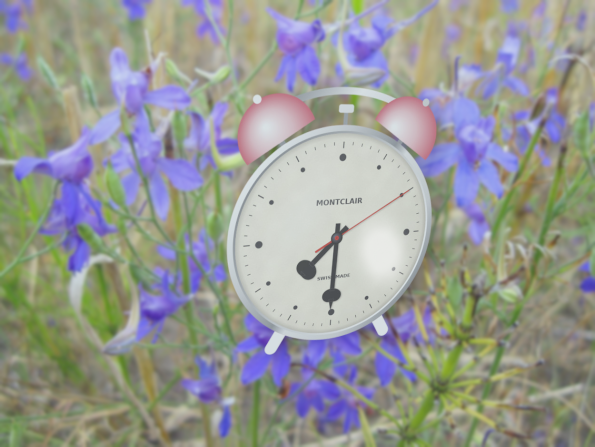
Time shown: **7:30:10**
